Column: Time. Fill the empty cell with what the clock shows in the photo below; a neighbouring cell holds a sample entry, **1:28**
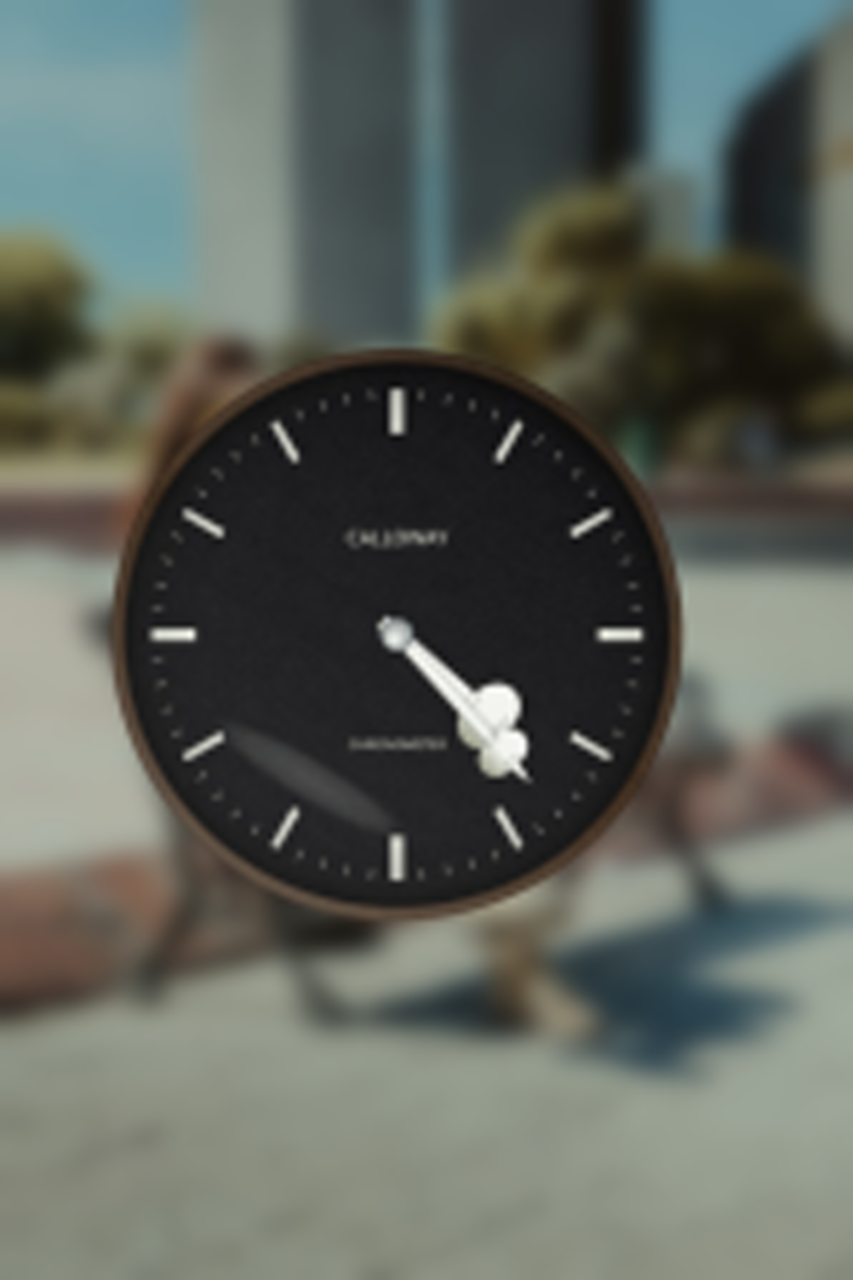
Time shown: **4:23**
